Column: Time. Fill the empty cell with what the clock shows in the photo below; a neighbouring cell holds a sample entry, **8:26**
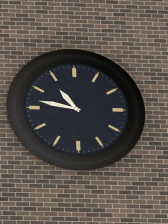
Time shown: **10:47**
